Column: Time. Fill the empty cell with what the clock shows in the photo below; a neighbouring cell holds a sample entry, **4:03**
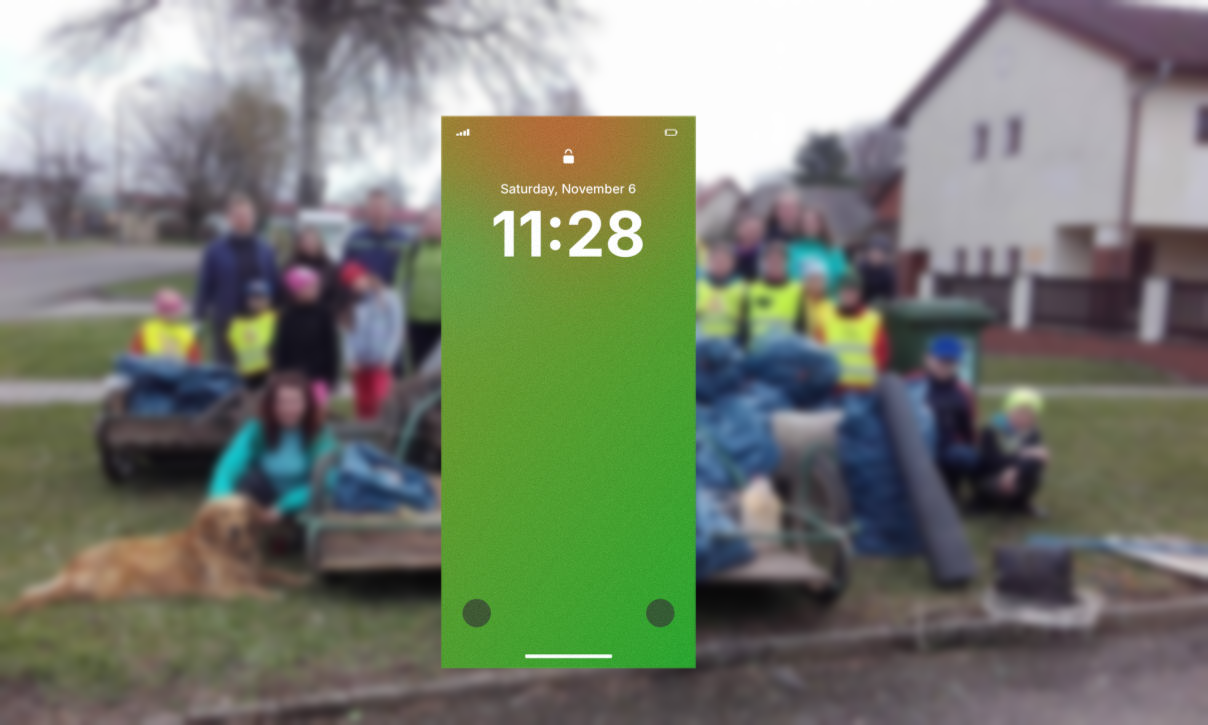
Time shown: **11:28**
